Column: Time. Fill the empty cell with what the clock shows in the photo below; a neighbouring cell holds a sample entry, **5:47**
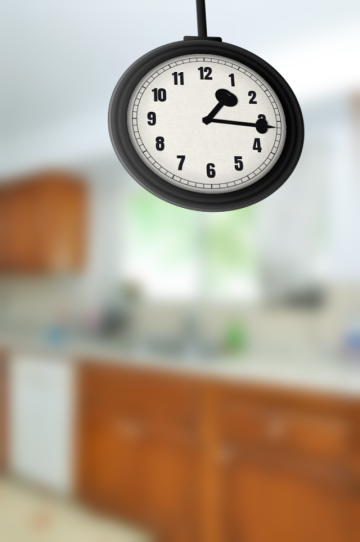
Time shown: **1:16**
